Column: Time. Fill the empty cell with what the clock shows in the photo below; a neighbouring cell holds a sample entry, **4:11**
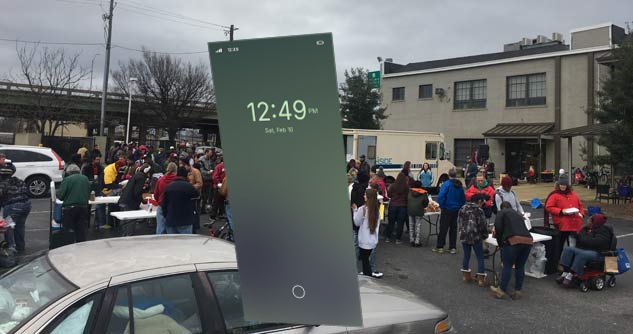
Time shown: **12:49**
